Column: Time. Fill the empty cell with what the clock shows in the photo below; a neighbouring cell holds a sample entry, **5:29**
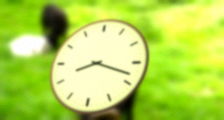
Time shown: **8:18**
